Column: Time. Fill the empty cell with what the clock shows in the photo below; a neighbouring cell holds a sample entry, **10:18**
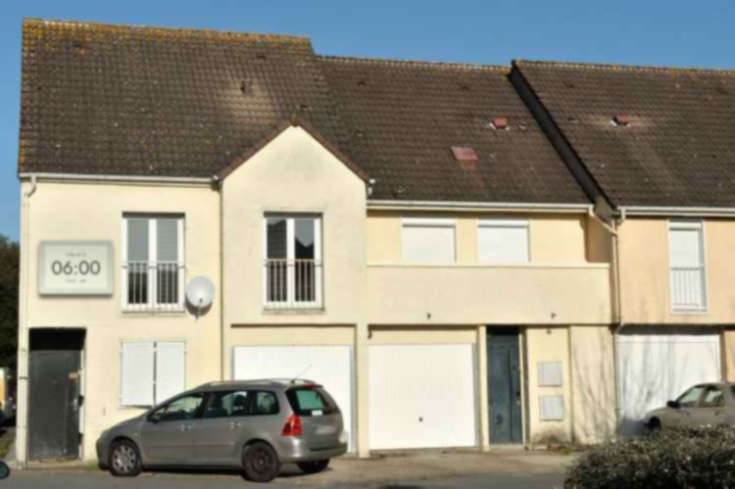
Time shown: **6:00**
